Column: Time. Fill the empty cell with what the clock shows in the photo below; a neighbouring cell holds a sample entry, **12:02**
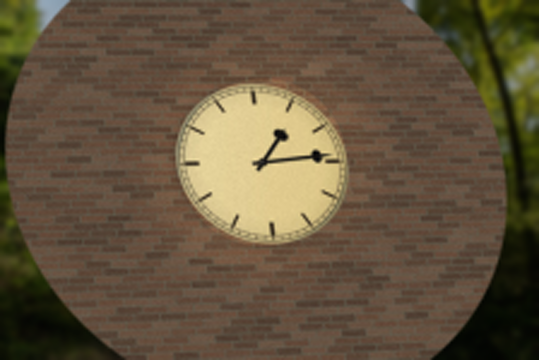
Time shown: **1:14**
